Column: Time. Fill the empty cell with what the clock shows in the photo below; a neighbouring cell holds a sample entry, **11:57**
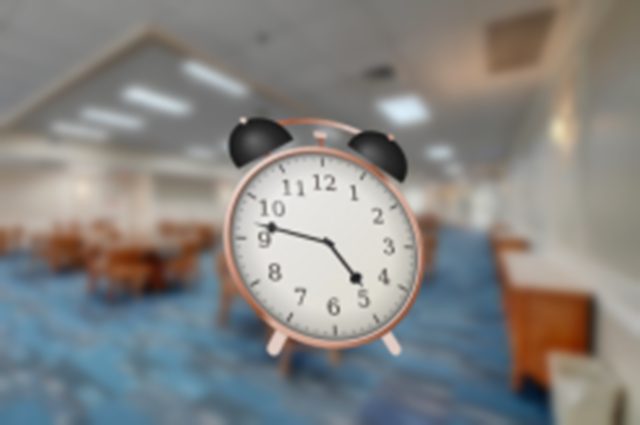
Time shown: **4:47**
